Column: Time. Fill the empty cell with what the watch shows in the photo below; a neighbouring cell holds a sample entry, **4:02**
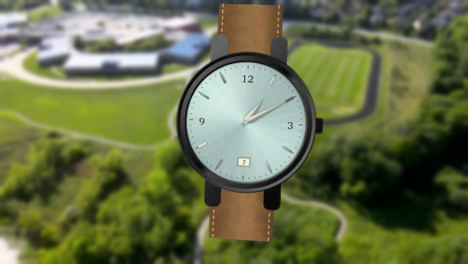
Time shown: **1:10**
